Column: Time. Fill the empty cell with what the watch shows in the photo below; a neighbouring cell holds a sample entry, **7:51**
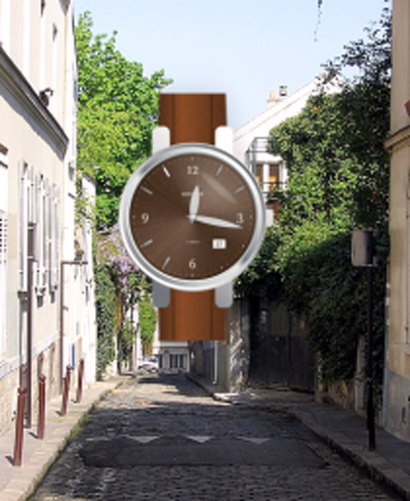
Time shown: **12:17**
